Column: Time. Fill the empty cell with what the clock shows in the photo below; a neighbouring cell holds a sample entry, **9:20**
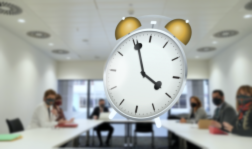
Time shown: **3:56**
